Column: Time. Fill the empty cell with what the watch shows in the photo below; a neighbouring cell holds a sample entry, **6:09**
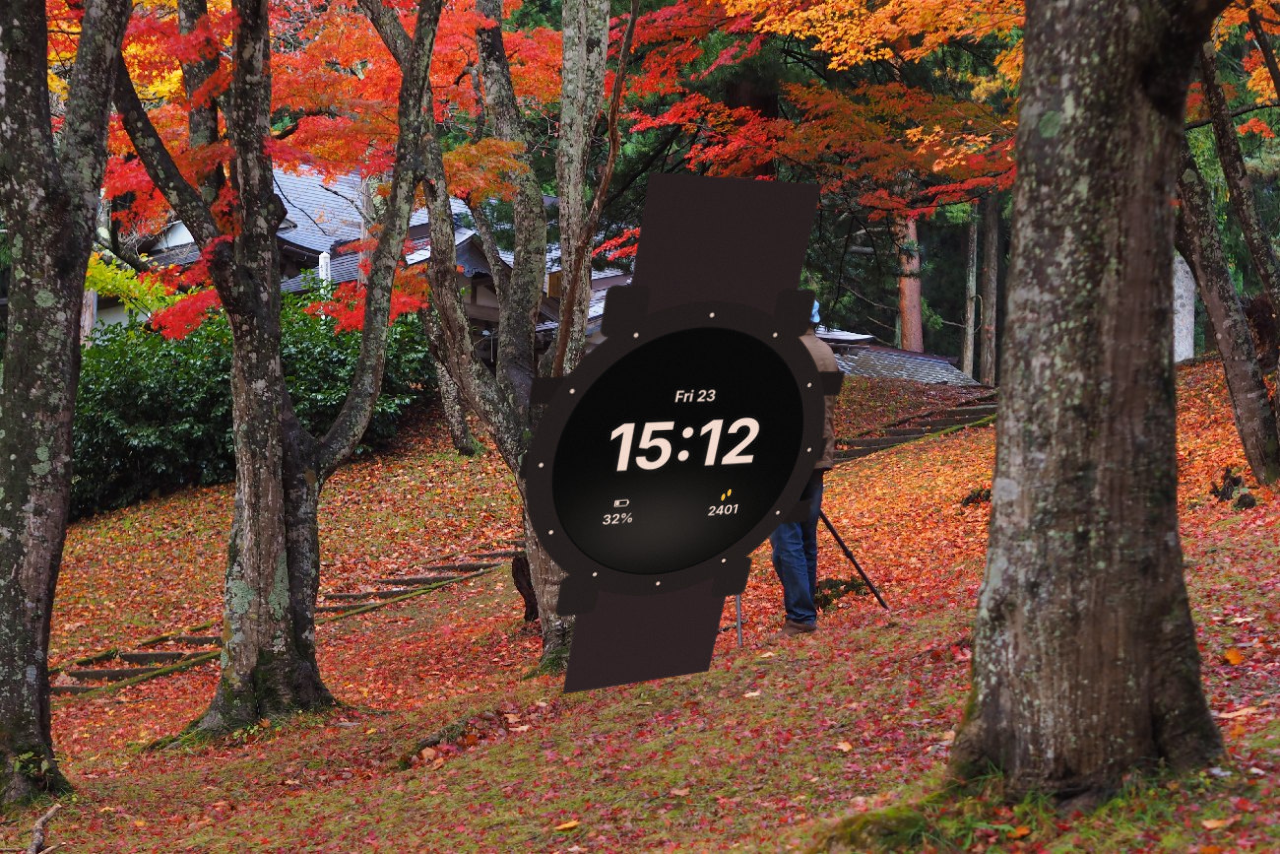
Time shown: **15:12**
